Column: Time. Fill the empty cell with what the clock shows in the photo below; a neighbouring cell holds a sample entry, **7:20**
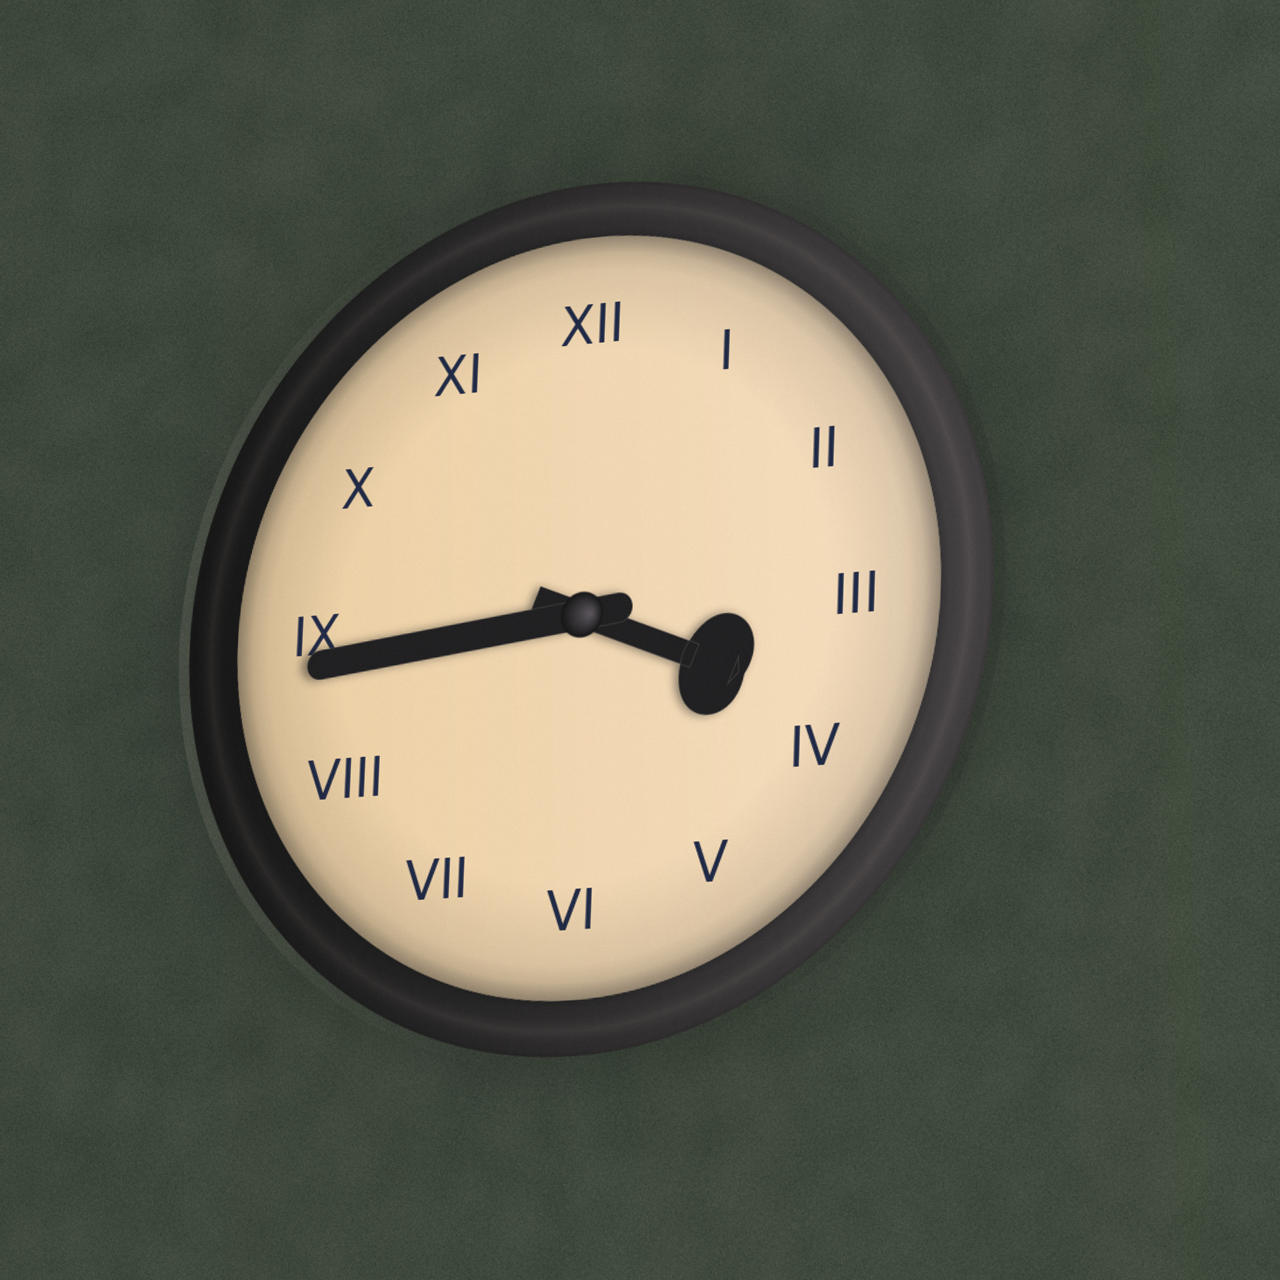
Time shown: **3:44**
